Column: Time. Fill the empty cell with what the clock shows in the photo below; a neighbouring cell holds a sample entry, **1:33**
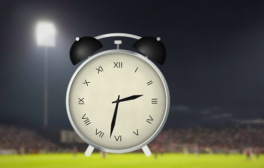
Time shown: **2:32**
